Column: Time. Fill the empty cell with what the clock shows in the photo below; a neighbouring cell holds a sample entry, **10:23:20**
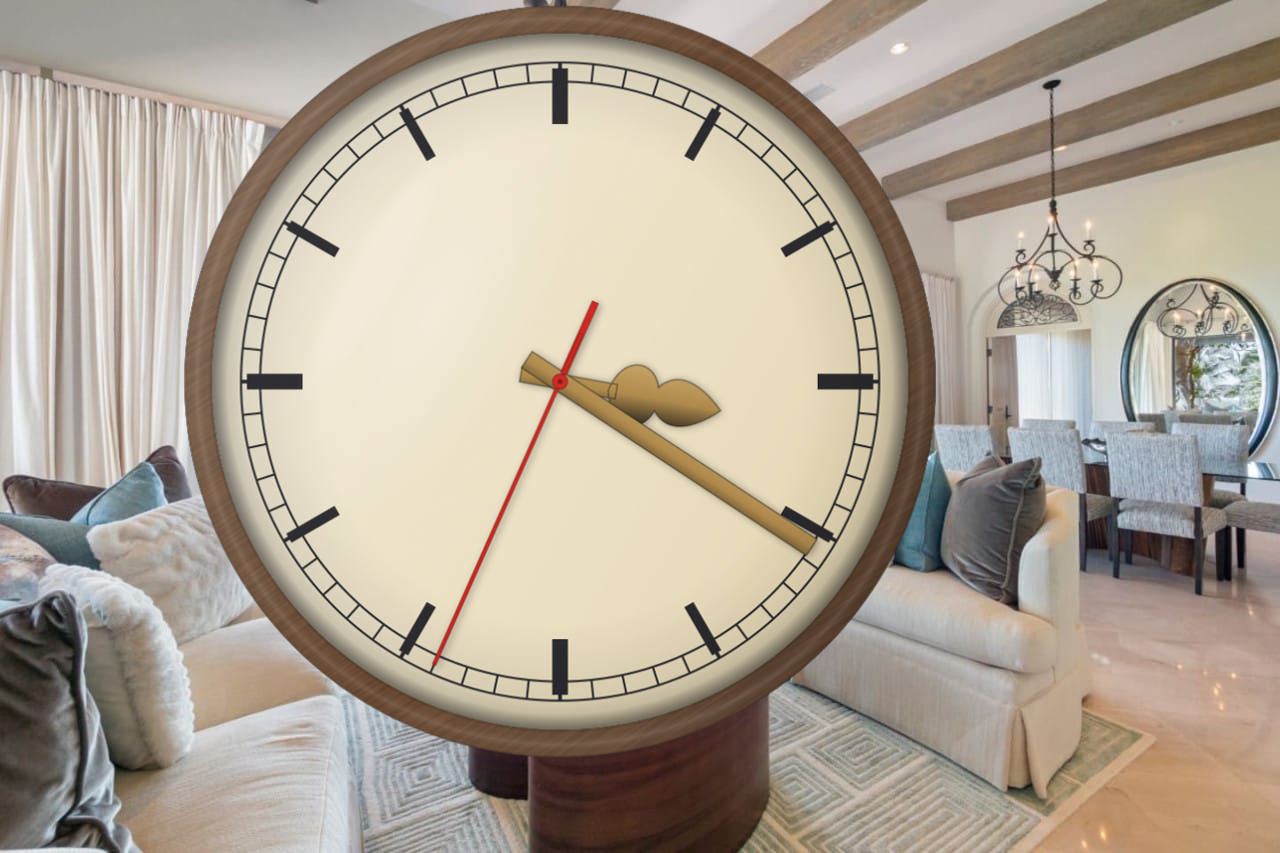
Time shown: **3:20:34**
